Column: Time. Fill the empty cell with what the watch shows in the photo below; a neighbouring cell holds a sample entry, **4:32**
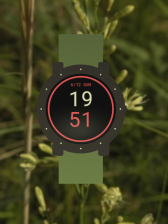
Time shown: **19:51**
